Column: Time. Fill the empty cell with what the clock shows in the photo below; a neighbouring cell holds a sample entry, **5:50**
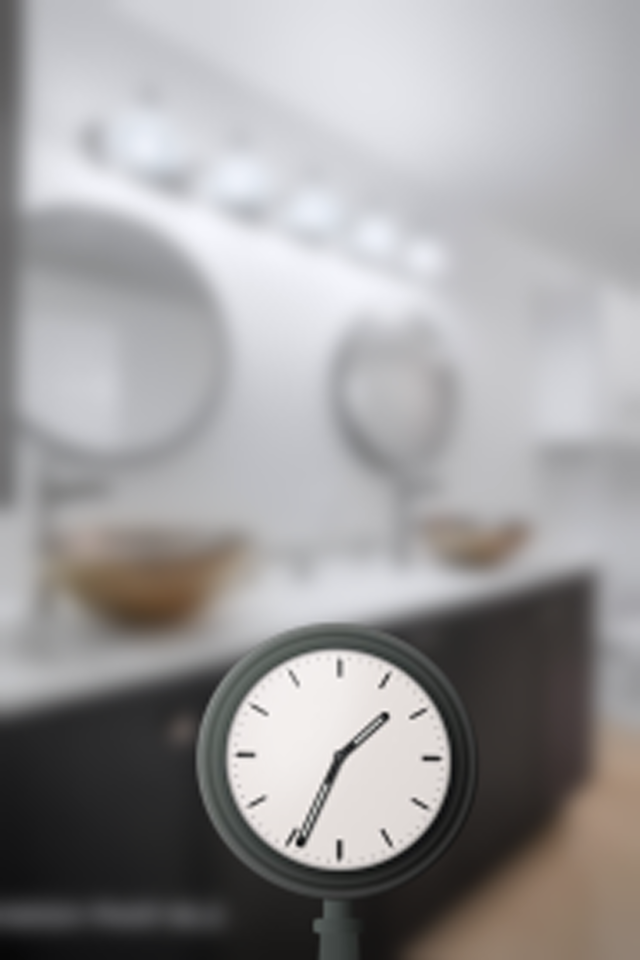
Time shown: **1:34**
